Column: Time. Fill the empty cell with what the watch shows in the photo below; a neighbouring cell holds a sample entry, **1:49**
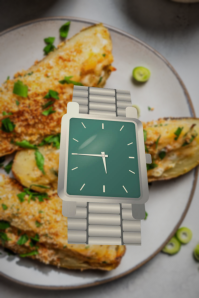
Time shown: **5:45**
